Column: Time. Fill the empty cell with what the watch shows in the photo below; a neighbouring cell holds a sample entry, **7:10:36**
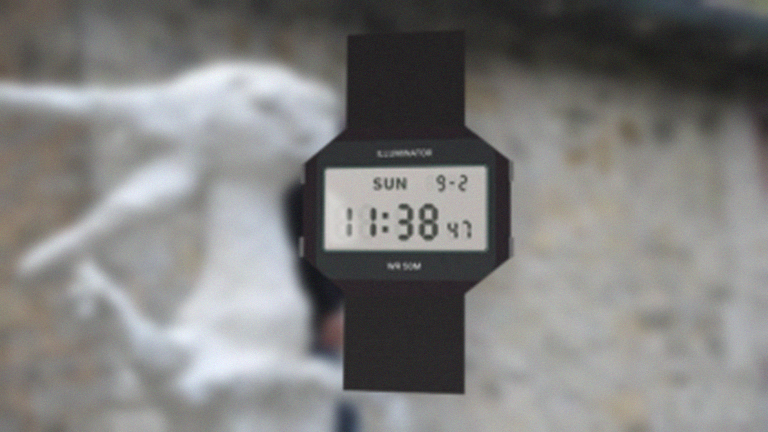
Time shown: **11:38:47**
